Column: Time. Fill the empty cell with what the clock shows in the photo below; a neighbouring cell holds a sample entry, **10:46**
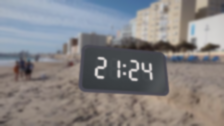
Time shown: **21:24**
